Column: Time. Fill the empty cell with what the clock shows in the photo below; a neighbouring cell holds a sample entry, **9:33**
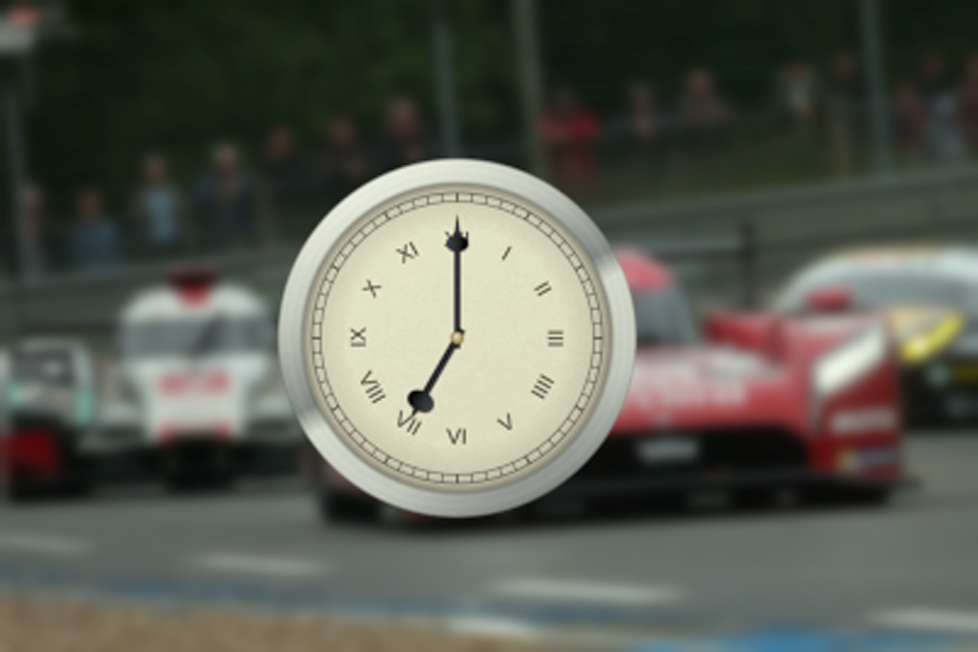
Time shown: **7:00**
